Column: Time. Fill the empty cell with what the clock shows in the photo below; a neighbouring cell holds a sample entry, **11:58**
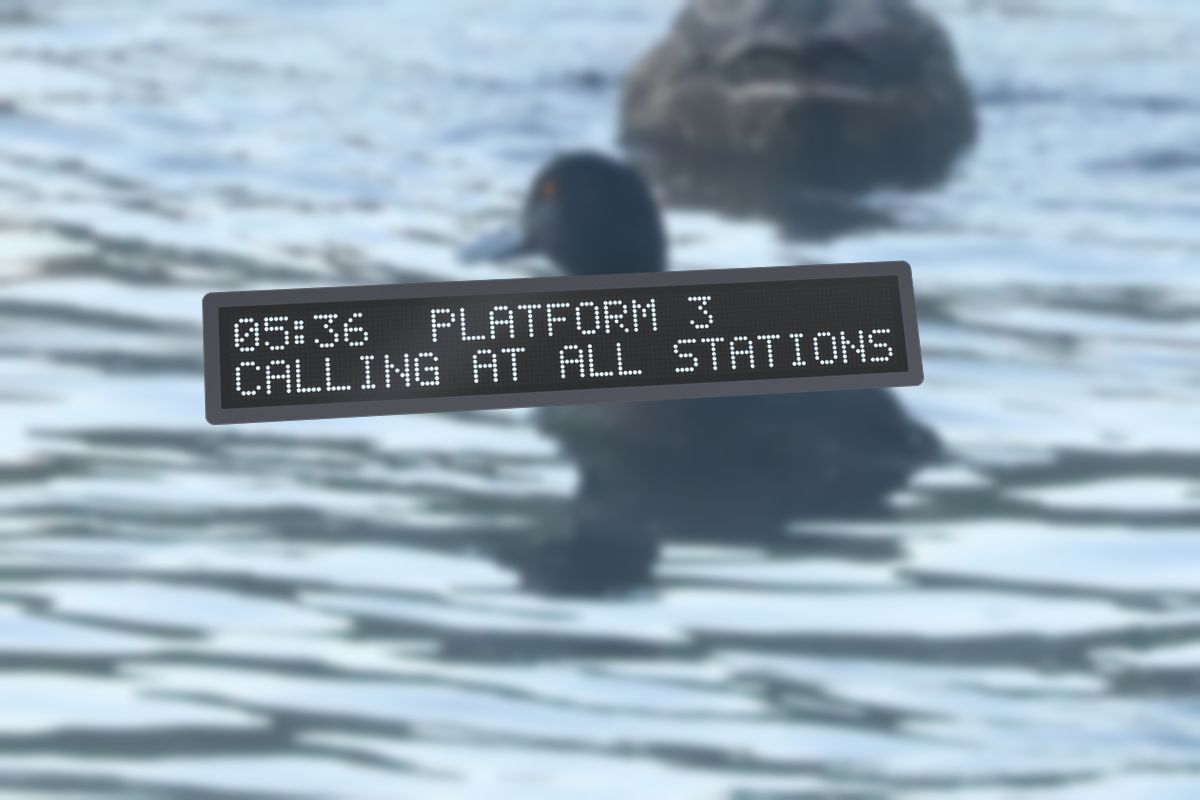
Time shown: **5:36**
